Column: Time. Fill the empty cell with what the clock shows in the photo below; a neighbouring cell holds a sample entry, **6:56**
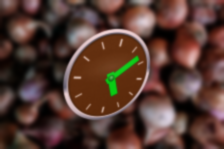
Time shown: **5:08**
